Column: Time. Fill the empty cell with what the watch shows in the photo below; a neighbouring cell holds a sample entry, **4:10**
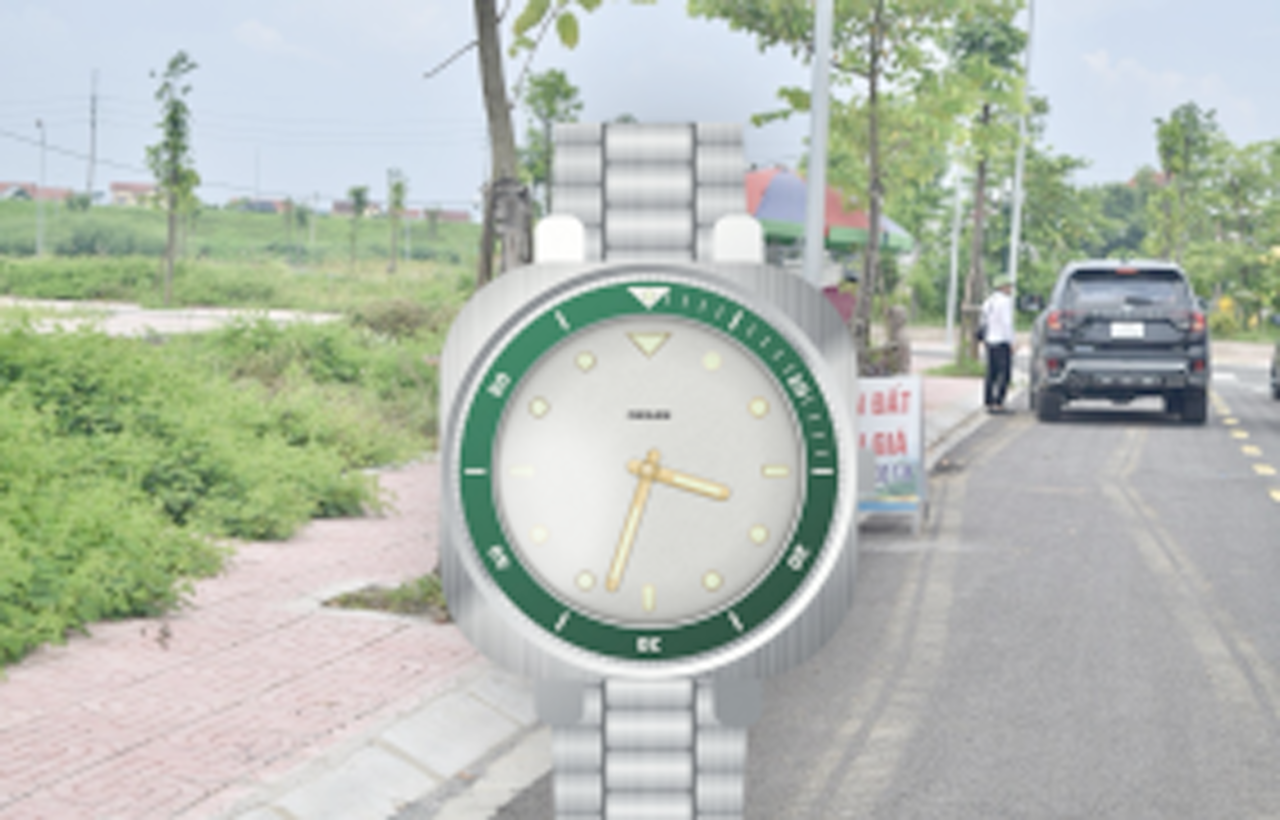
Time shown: **3:33**
